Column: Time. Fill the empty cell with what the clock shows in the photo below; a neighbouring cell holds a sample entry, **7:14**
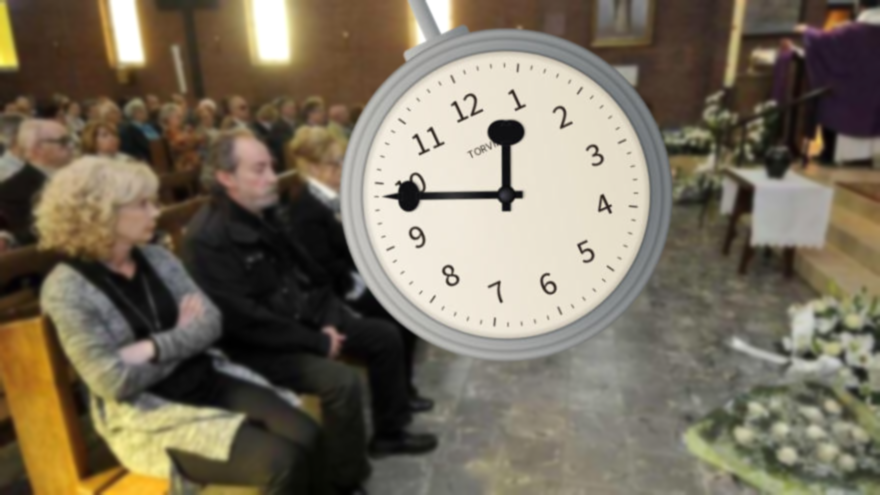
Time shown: **12:49**
